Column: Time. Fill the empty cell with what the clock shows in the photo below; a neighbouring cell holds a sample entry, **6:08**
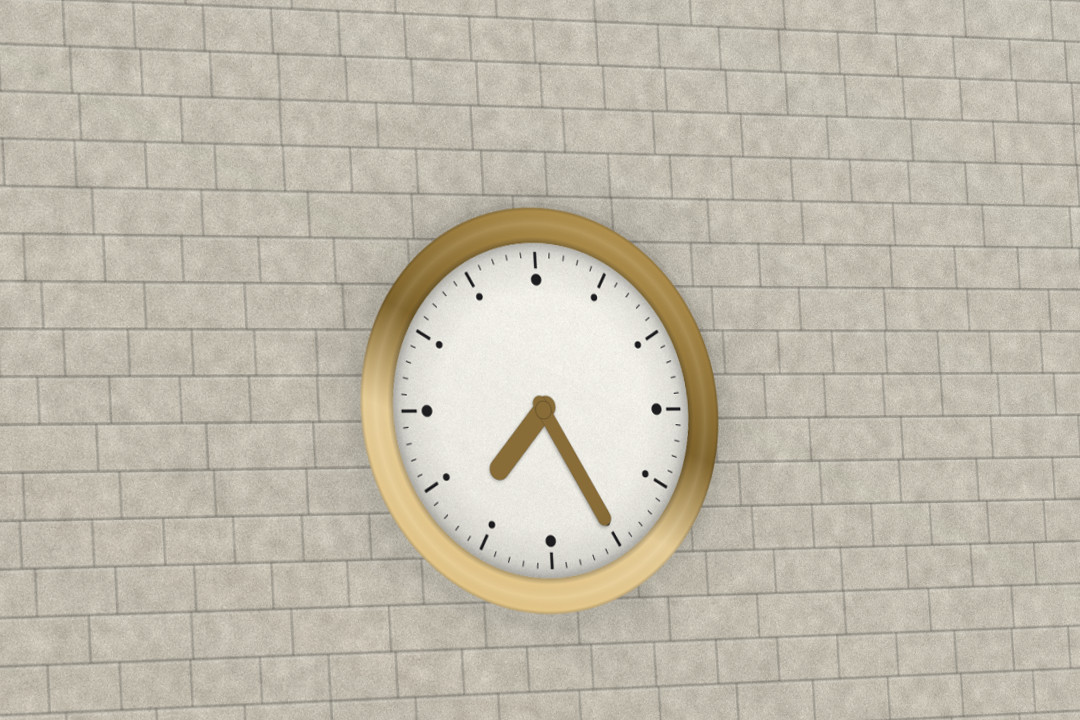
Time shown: **7:25**
